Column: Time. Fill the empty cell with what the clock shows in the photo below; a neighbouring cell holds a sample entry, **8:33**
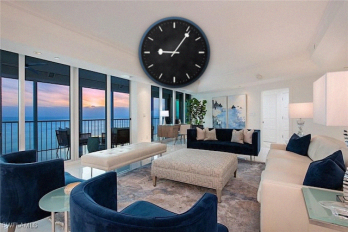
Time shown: **9:06**
